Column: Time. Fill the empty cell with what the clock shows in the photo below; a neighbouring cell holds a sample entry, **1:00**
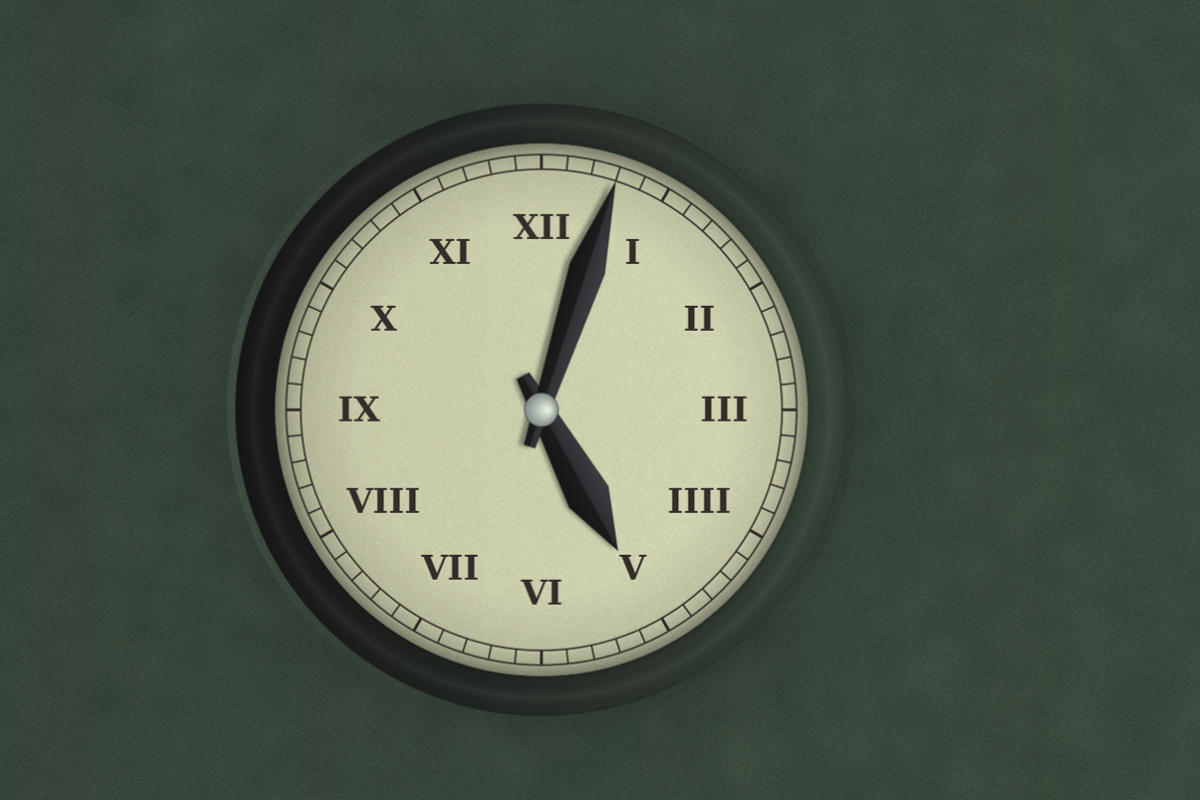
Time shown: **5:03**
